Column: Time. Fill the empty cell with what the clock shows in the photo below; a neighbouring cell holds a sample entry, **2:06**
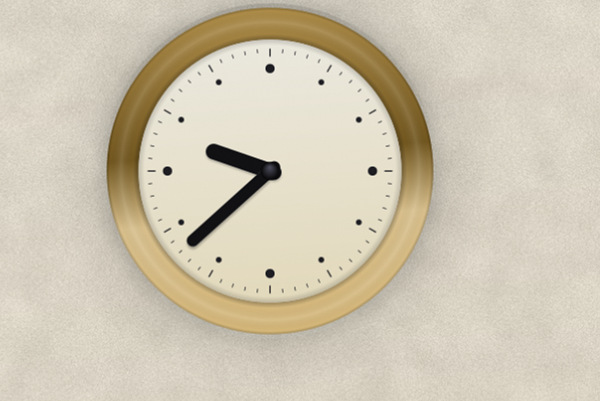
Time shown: **9:38**
